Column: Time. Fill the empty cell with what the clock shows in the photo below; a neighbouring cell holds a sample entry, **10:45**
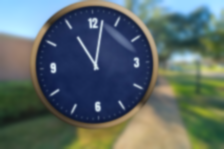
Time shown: **11:02**
